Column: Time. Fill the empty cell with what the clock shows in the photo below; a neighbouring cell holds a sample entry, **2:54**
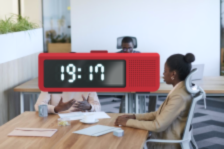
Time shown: **19:17**
